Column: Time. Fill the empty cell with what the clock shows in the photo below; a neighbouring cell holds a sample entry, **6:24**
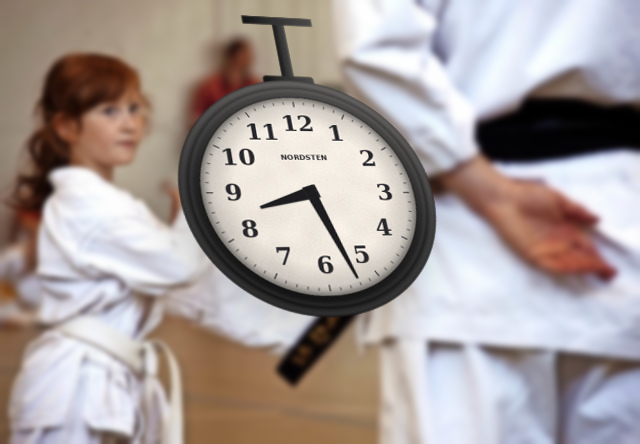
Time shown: **8:27**
